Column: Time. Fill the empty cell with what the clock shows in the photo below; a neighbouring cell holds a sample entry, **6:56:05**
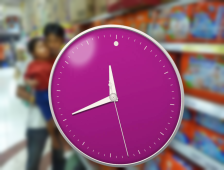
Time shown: **11:40:27**
